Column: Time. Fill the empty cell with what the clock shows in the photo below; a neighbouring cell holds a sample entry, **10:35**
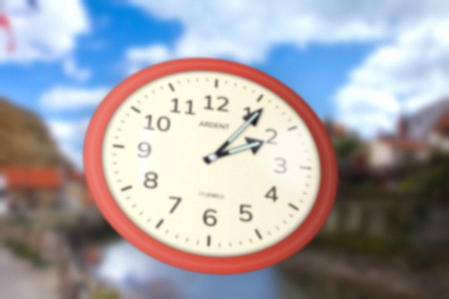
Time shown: **2:06**
